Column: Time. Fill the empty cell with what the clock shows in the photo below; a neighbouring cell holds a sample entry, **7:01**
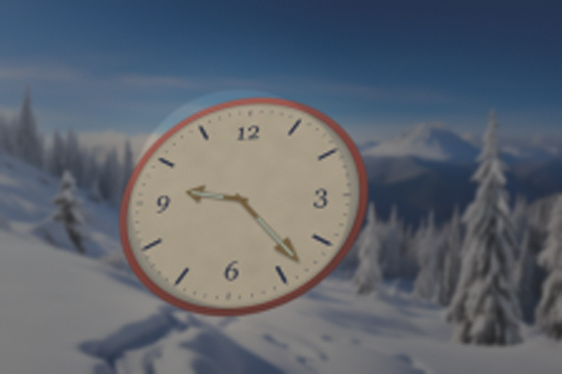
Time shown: **9:23**
